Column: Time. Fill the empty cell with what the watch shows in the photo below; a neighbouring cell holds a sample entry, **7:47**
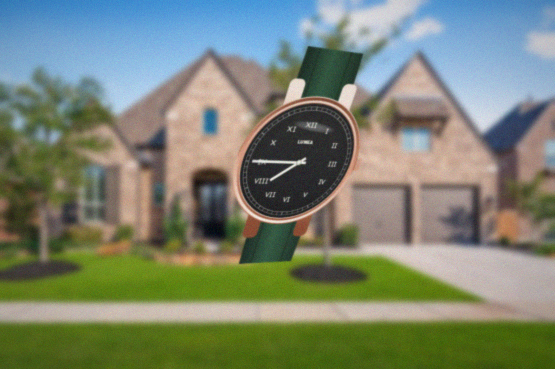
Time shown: **7:45**
